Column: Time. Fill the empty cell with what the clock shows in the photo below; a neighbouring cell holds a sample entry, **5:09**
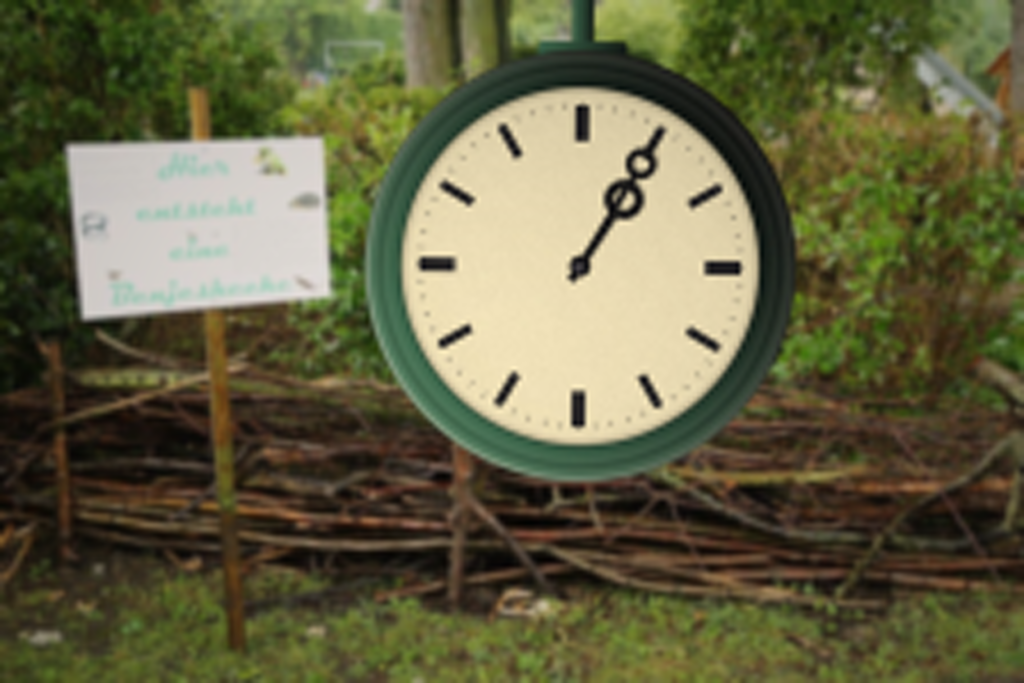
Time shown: **1:05**
